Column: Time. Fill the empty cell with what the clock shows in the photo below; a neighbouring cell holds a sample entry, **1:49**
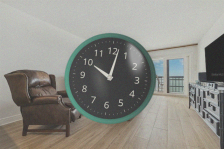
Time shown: **10:02**
